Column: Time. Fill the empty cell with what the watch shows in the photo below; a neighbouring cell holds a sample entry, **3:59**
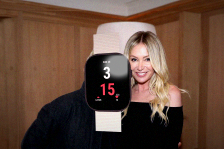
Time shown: **3:15**
